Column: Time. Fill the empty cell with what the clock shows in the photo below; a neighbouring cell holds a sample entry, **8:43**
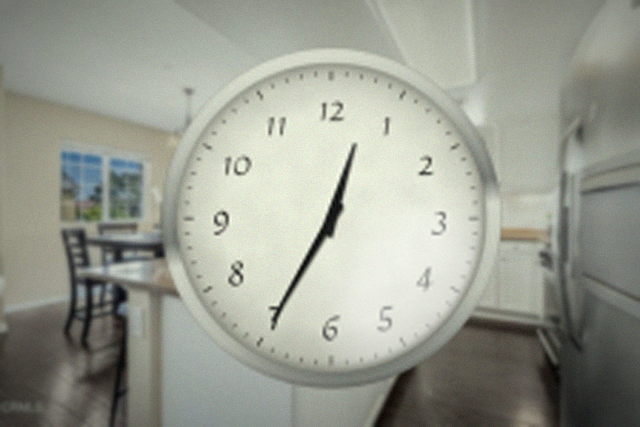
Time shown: **12:35**
